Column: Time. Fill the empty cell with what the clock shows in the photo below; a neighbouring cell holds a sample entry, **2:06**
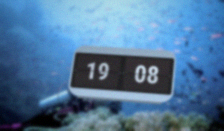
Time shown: **19:08**
